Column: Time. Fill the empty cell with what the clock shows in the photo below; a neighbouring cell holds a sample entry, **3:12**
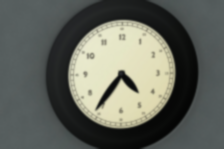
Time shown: **4:36**
